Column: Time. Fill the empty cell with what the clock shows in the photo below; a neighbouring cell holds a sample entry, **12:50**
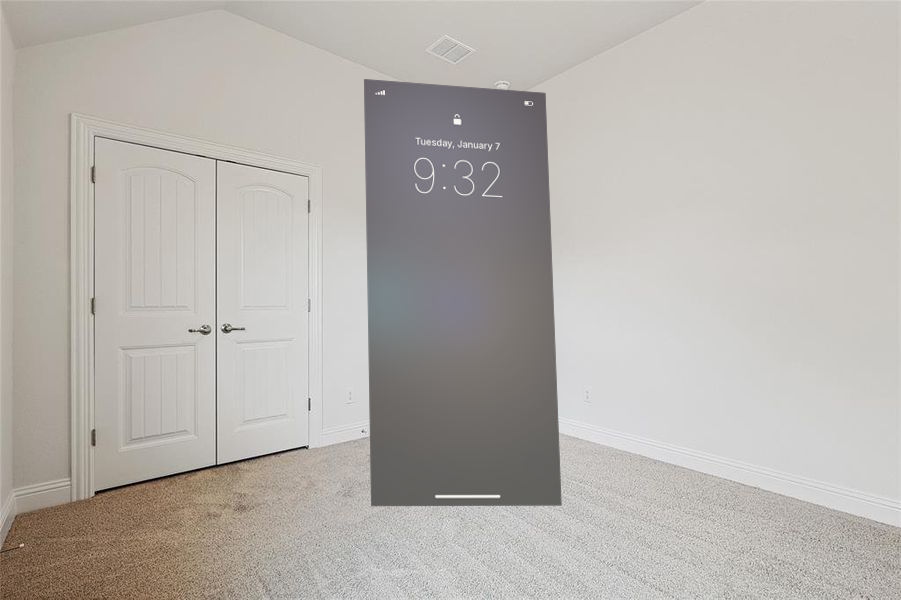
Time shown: **9:32**
